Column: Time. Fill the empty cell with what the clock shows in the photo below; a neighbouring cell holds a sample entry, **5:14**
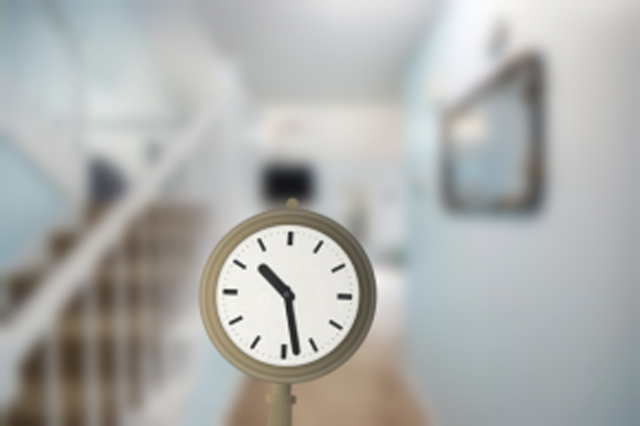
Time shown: **10:28**
